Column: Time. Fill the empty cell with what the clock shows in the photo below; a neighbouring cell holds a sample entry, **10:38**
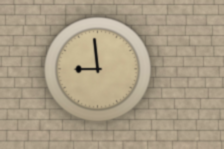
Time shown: **8:59**
